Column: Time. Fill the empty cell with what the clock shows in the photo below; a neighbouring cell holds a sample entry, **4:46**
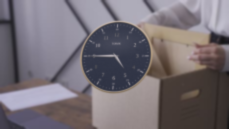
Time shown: **4:45**
